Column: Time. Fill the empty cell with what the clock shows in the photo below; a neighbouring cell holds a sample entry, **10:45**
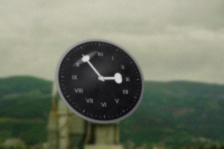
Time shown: **2:54**
